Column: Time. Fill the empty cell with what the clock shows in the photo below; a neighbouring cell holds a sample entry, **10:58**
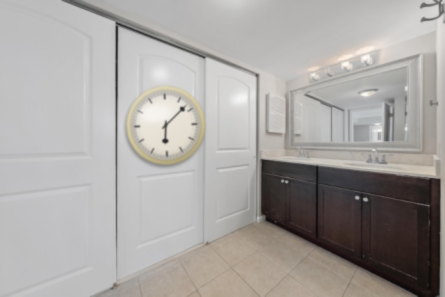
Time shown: **6:08**
